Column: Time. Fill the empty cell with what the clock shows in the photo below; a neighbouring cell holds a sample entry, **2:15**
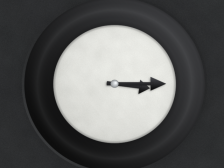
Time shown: **3:15**
